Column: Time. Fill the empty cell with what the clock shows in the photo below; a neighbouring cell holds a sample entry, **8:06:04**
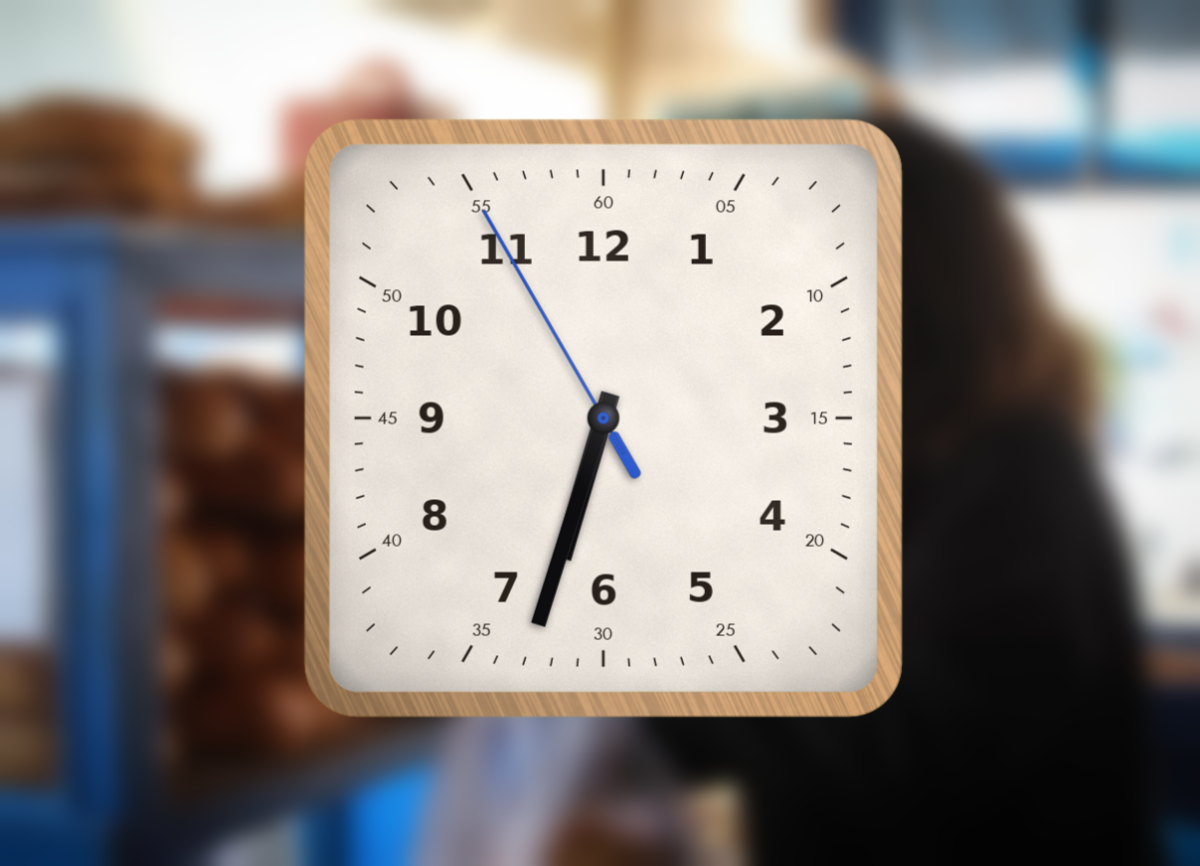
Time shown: **6:32:55**
